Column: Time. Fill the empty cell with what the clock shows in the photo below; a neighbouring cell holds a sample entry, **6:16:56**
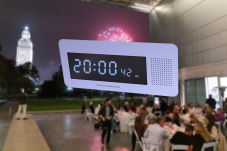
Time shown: **20:00:42**
